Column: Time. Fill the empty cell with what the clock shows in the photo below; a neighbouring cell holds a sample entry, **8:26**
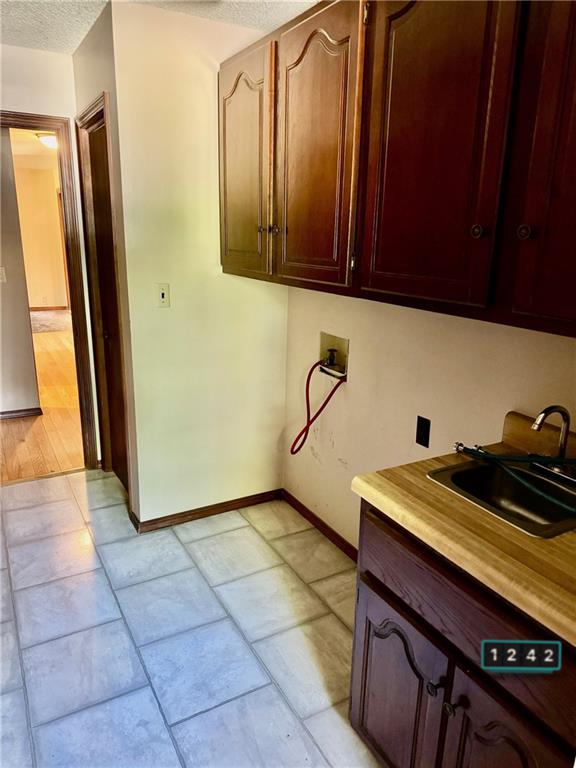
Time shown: **12:42**
